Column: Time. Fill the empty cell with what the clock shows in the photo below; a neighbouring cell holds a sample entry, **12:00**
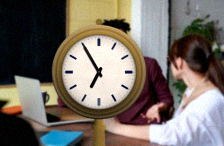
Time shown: **6:55**
